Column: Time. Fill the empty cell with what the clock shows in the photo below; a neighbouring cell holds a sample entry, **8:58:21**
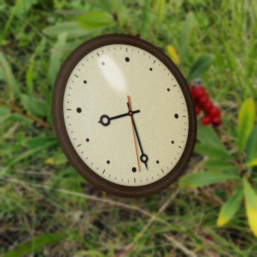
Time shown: **8:27:29**
